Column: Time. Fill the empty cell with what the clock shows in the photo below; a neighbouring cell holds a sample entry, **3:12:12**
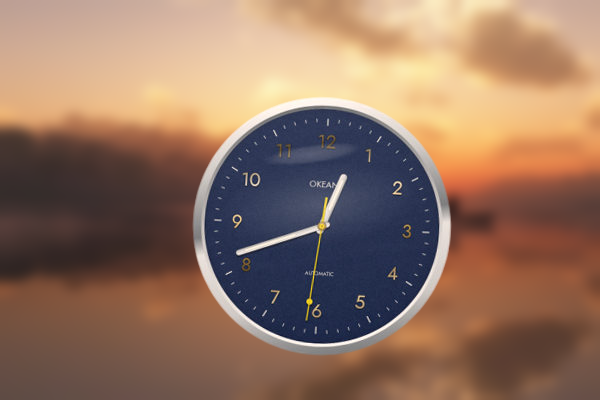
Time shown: **12:41:31**
